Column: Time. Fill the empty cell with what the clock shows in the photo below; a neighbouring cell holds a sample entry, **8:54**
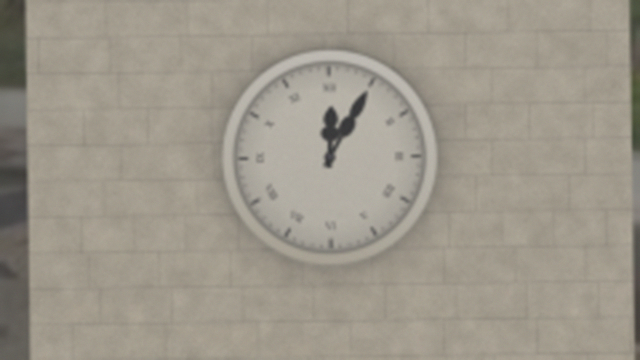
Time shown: **12:05**
